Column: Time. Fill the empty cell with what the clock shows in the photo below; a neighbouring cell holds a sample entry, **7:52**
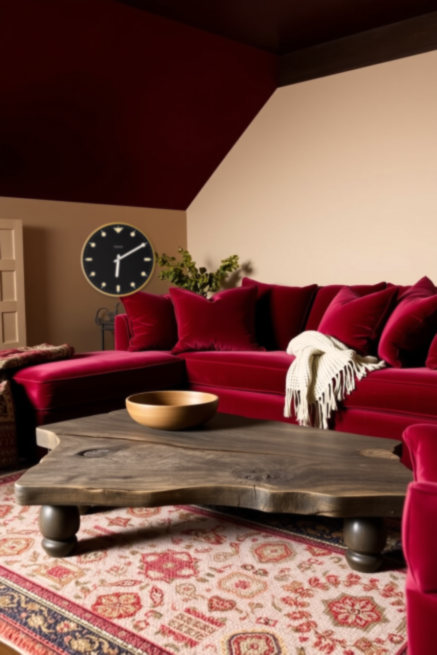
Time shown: **6:10**
